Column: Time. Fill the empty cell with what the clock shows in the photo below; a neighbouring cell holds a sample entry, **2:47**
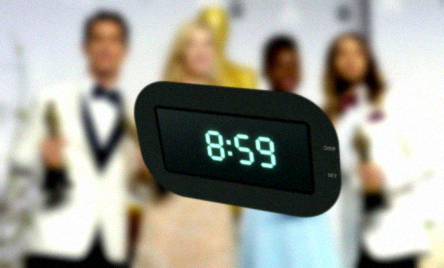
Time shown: **8:59**
